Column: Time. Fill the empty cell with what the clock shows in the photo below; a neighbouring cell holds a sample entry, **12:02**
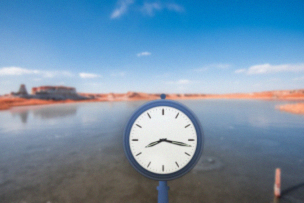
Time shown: **8:17**
